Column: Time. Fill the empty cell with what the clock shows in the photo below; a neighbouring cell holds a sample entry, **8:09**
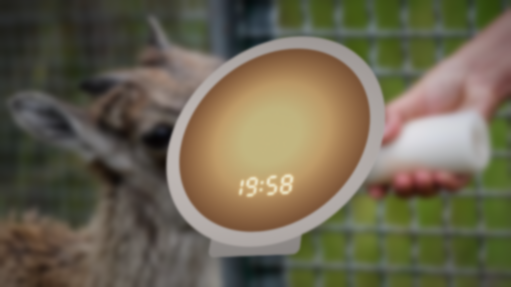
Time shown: **19:58**
